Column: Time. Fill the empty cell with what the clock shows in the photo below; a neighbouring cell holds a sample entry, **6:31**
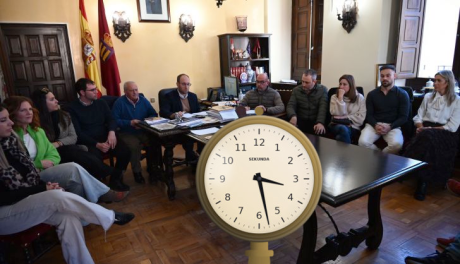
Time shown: **3:28**
